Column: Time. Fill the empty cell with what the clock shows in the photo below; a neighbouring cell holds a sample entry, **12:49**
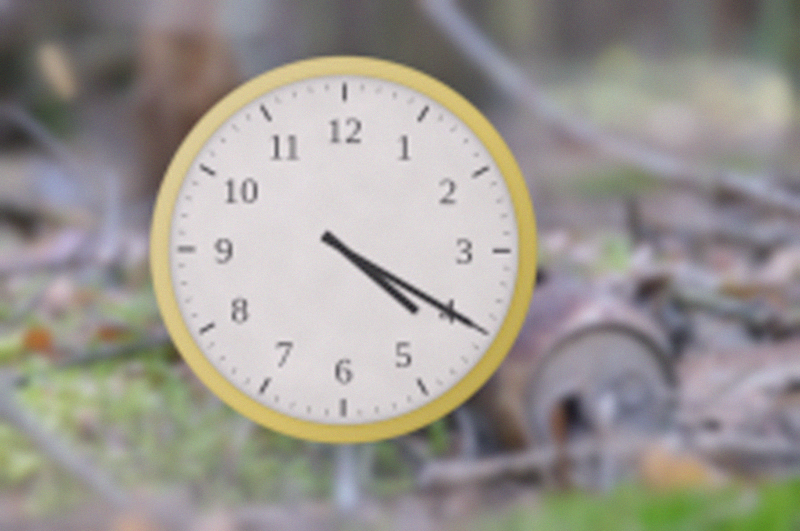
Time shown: **4:20**
